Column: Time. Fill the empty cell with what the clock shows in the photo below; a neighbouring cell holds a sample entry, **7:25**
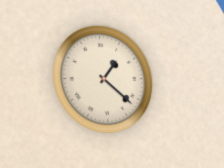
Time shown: **1:22**
